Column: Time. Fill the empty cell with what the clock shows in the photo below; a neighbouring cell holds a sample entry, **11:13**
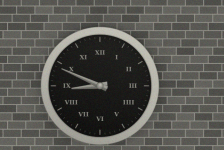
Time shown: **8:49**
